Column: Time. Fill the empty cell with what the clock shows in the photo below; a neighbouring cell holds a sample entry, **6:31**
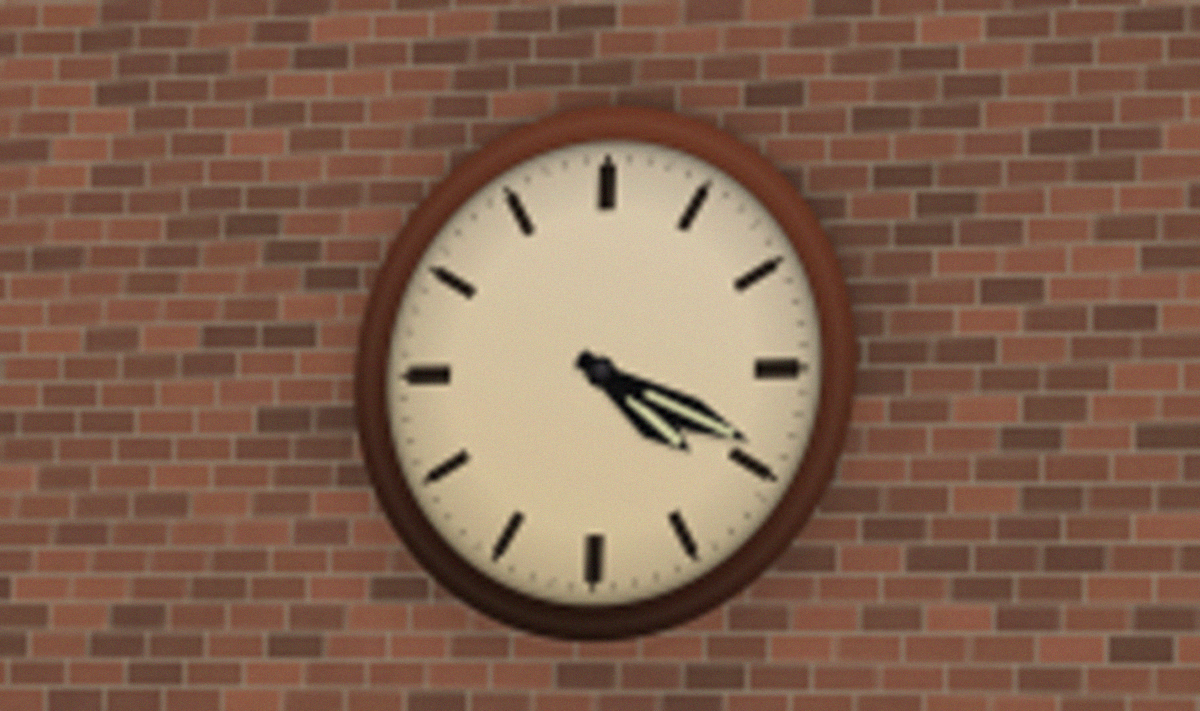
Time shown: **4:19**
